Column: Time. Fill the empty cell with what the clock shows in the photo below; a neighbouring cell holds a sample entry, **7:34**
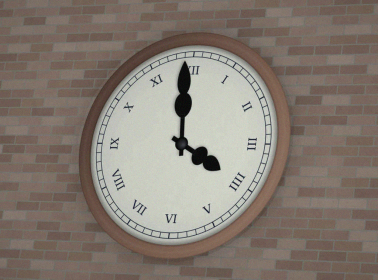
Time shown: **3:59**
